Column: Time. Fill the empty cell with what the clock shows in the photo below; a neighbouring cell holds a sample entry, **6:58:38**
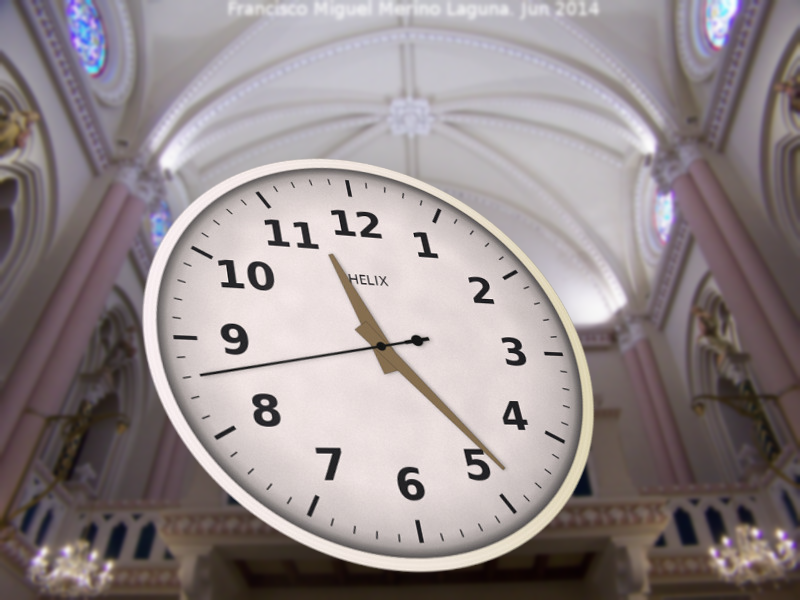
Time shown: **11:23:43**
